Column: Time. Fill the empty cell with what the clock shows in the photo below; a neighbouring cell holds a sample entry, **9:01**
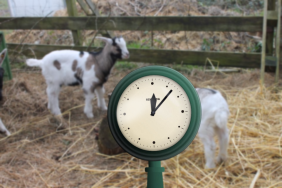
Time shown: **12:07**
